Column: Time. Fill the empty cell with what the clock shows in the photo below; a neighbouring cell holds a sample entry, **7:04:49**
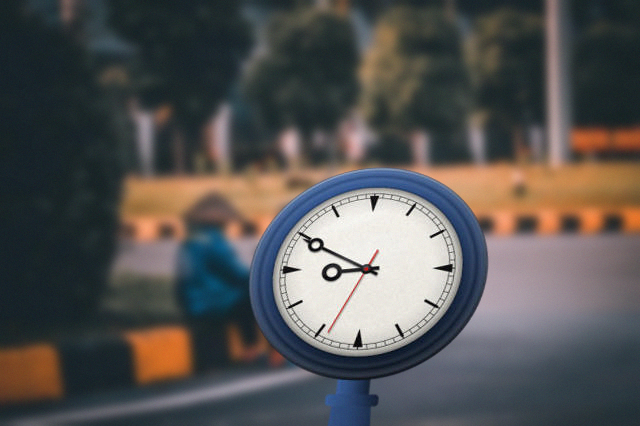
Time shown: **8:49:34**
